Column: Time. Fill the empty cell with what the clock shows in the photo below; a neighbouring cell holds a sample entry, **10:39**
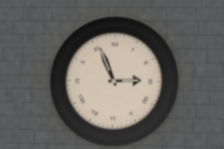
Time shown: **2:56**
